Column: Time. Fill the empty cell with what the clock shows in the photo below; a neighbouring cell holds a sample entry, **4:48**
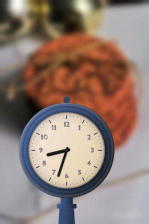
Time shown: **8:33**
